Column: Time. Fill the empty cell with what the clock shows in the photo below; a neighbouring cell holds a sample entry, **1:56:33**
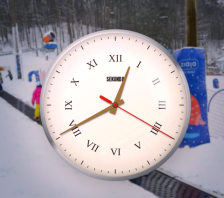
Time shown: **12:40:20**
